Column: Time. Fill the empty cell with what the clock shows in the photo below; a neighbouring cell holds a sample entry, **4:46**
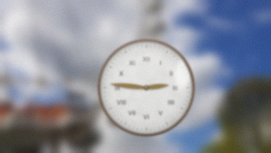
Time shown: **2:46**
